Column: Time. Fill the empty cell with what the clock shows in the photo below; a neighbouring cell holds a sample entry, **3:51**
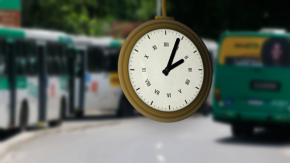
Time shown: **2:04**
